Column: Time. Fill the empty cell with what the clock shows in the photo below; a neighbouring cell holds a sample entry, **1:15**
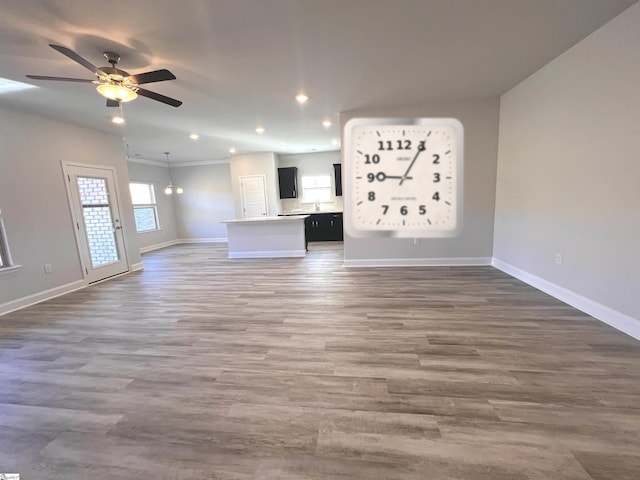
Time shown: **9:05**
